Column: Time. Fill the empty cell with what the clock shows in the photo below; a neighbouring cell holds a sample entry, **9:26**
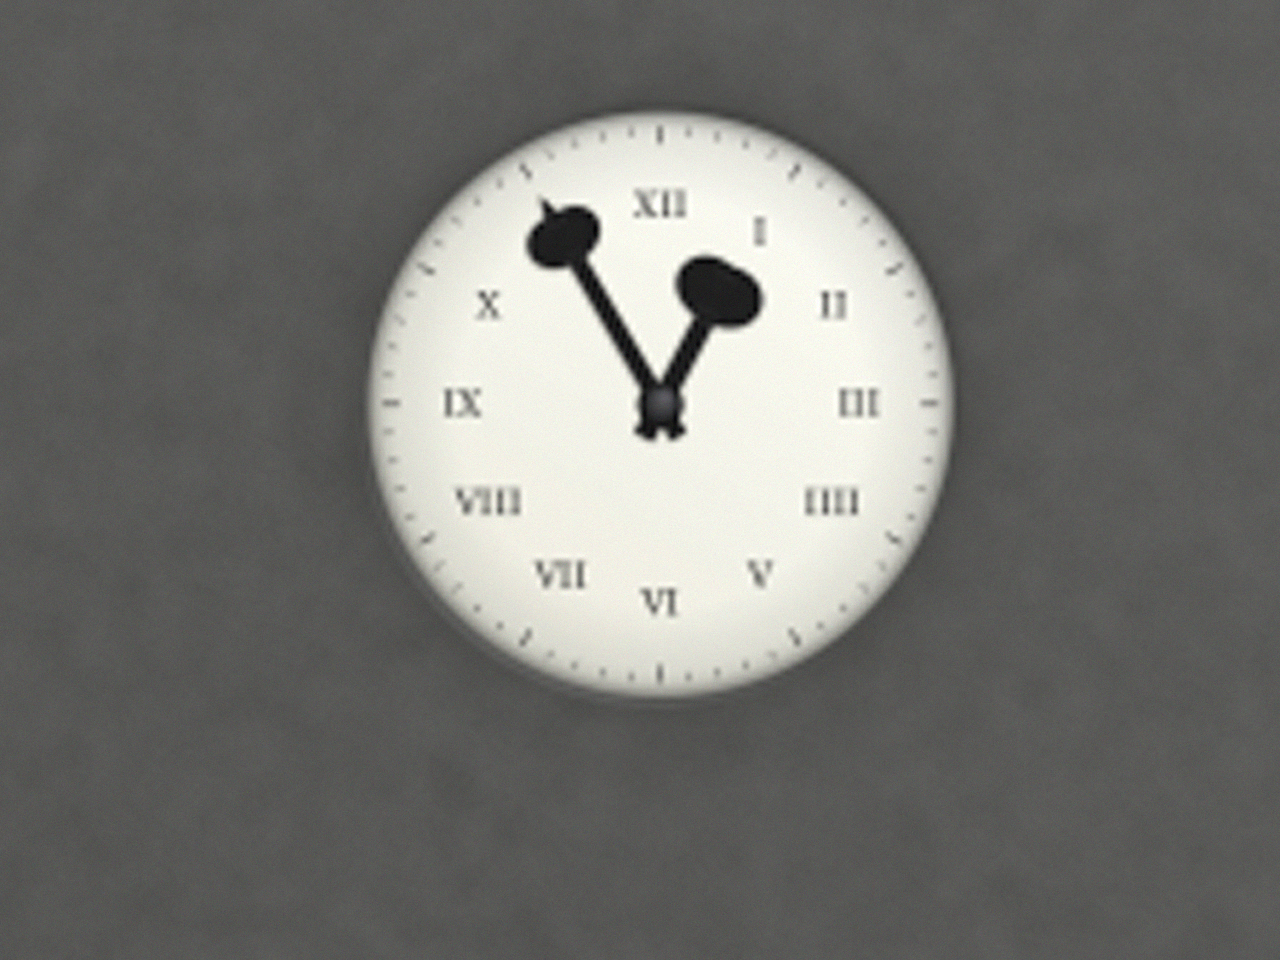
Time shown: **12:55**
